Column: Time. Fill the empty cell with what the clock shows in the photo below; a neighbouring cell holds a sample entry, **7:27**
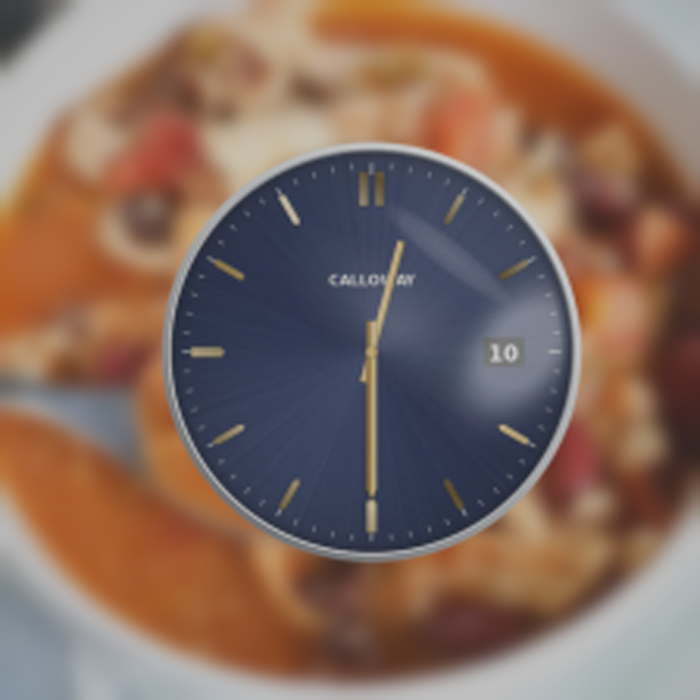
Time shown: **12:30**
